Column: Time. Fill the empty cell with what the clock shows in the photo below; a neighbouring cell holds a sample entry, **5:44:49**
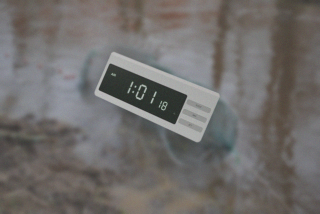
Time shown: **1:01:18**
